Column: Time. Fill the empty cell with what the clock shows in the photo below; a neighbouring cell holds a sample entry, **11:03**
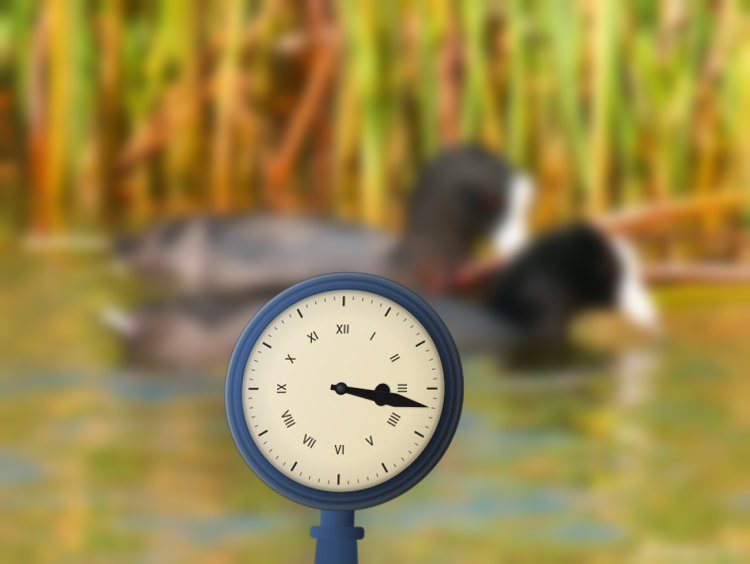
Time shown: **3:17**
